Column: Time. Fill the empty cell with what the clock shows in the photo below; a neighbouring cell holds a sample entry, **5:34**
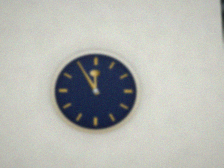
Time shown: **11:55**
